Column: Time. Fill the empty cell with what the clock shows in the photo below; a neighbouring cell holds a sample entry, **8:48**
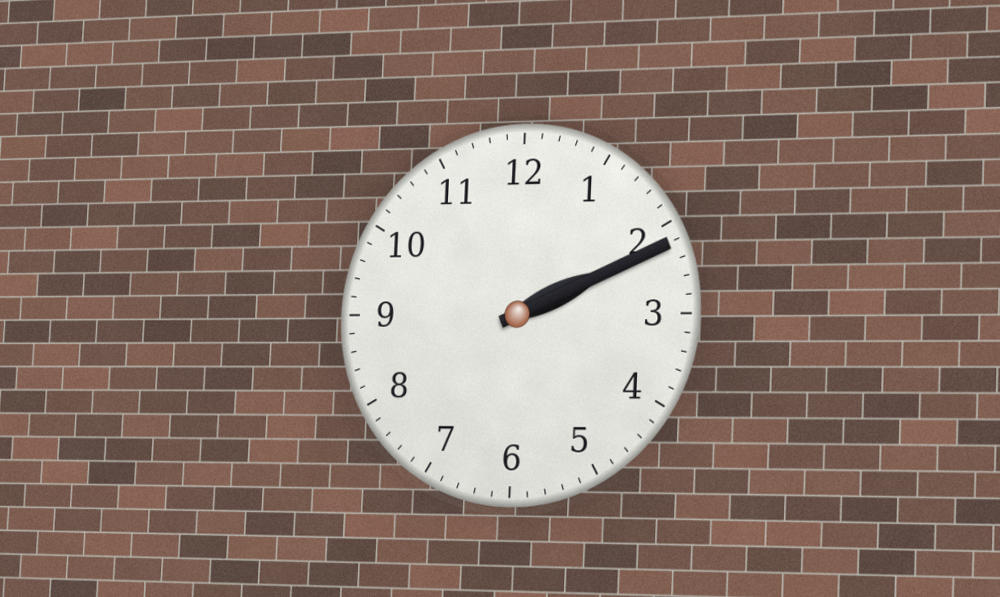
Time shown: **2:11**
